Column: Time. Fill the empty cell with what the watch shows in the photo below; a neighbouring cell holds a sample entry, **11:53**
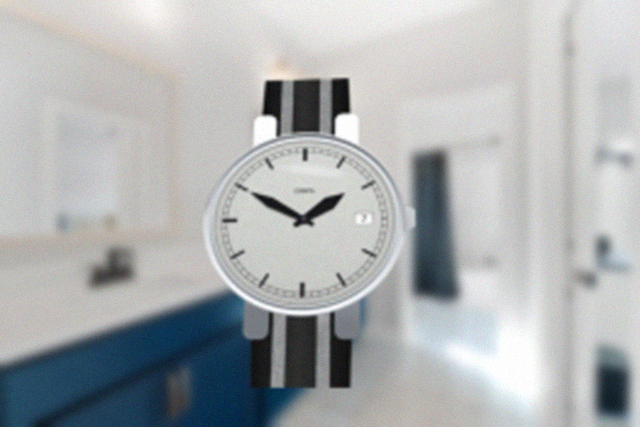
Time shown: **1:50**
